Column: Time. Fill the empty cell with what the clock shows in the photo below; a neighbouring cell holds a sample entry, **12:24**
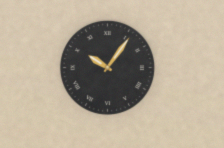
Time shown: **10:06**
